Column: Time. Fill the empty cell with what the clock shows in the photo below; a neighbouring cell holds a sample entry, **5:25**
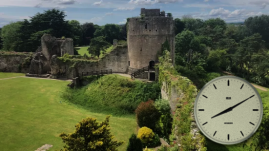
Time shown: **8:10**
